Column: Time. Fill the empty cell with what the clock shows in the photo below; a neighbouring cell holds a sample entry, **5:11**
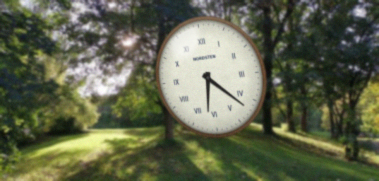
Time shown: **6:22**
